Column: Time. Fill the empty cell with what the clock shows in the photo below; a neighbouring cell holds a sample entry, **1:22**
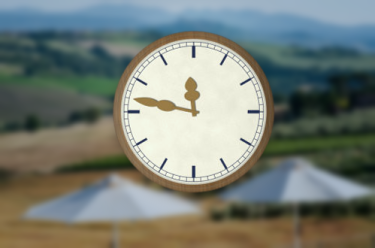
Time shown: **11:47**
